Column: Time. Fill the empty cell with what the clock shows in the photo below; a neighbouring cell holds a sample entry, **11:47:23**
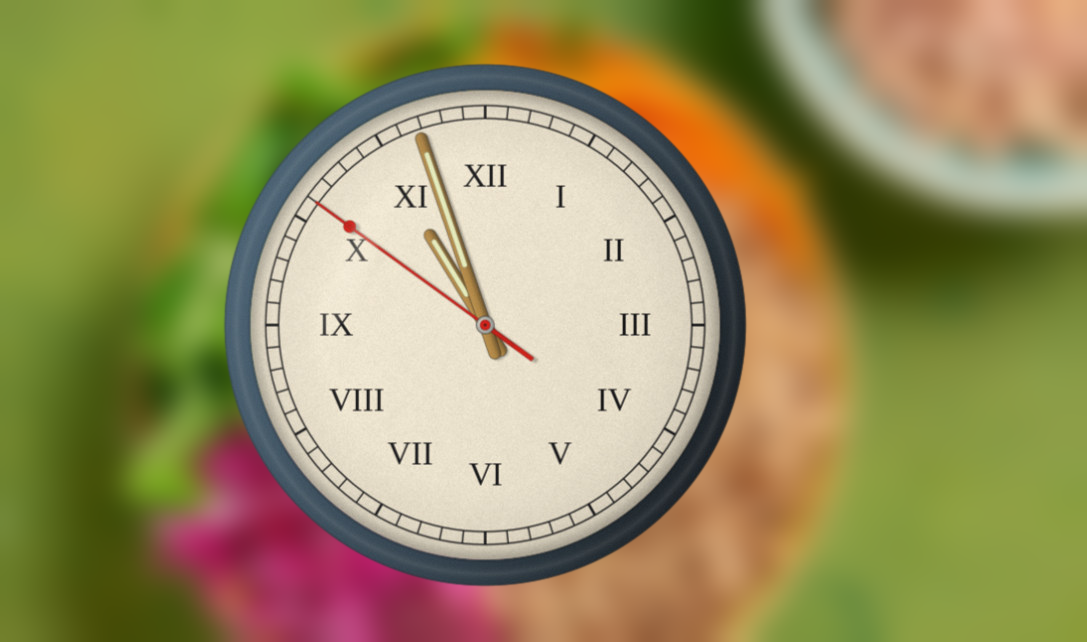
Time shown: **10:56:51**
